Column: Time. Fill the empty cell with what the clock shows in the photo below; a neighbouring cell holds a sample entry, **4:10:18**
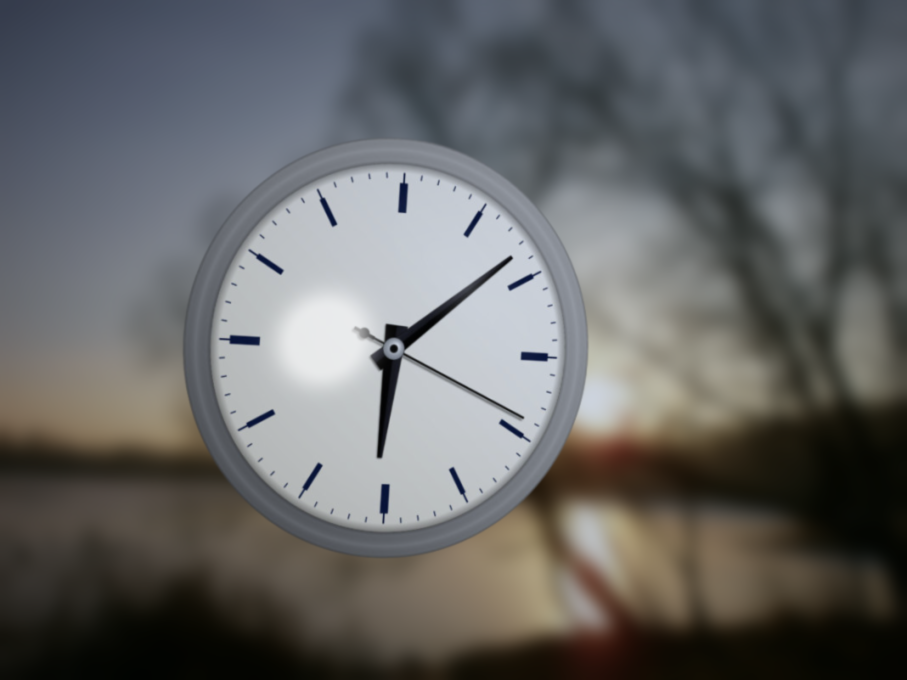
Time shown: **6:08:19**
